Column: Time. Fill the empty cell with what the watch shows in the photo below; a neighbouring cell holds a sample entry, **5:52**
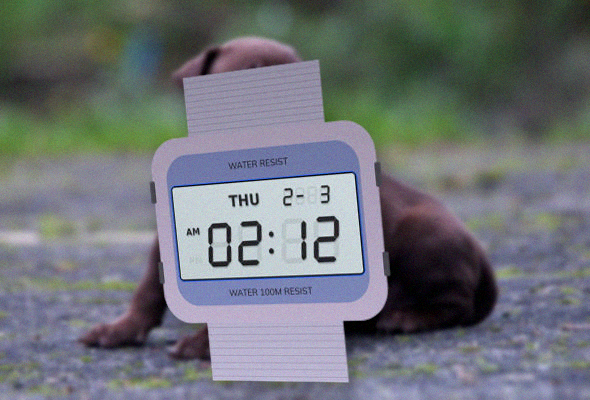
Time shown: **2:12**
